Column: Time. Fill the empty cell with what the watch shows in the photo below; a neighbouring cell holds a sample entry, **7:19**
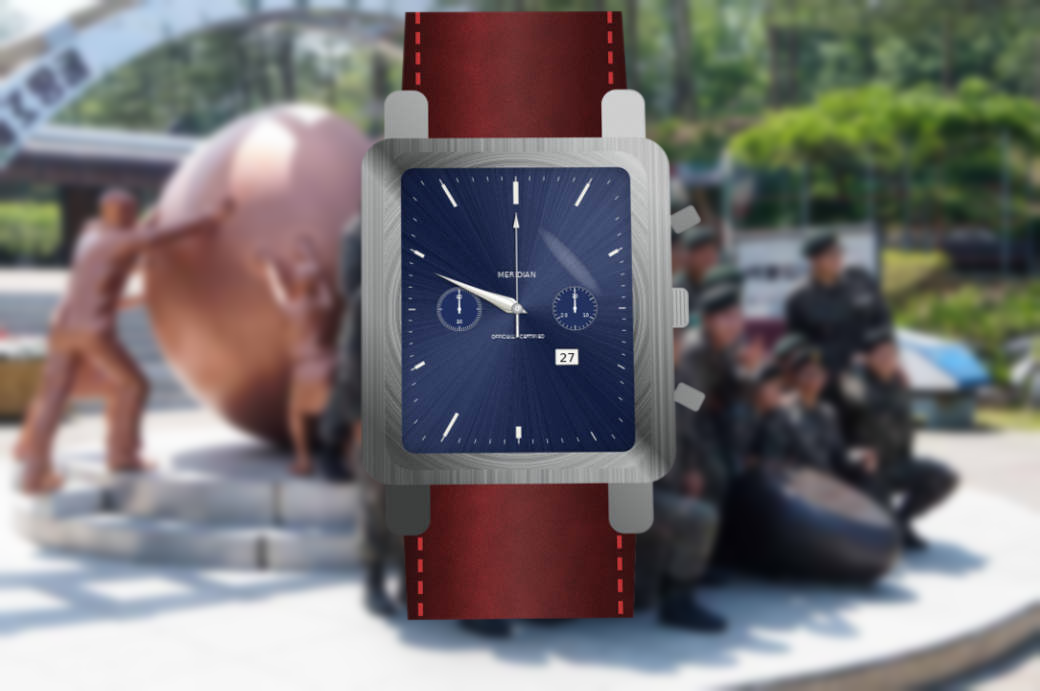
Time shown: **9:49**
